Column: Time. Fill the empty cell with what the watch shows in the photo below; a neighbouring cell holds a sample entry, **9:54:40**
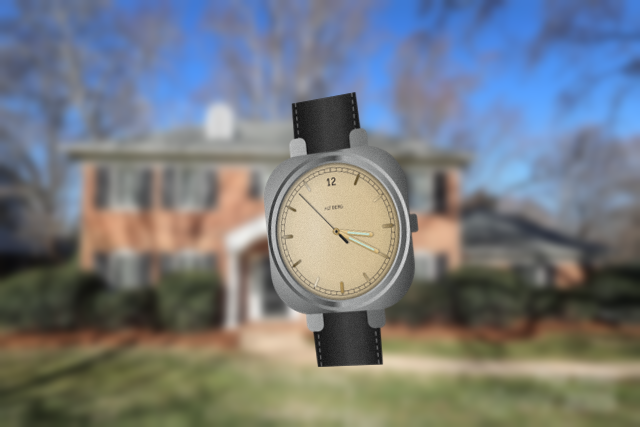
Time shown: **3:19:53**
